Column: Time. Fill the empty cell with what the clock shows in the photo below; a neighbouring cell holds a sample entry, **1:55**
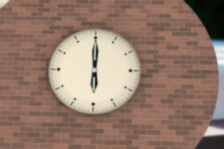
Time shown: **6:00**
